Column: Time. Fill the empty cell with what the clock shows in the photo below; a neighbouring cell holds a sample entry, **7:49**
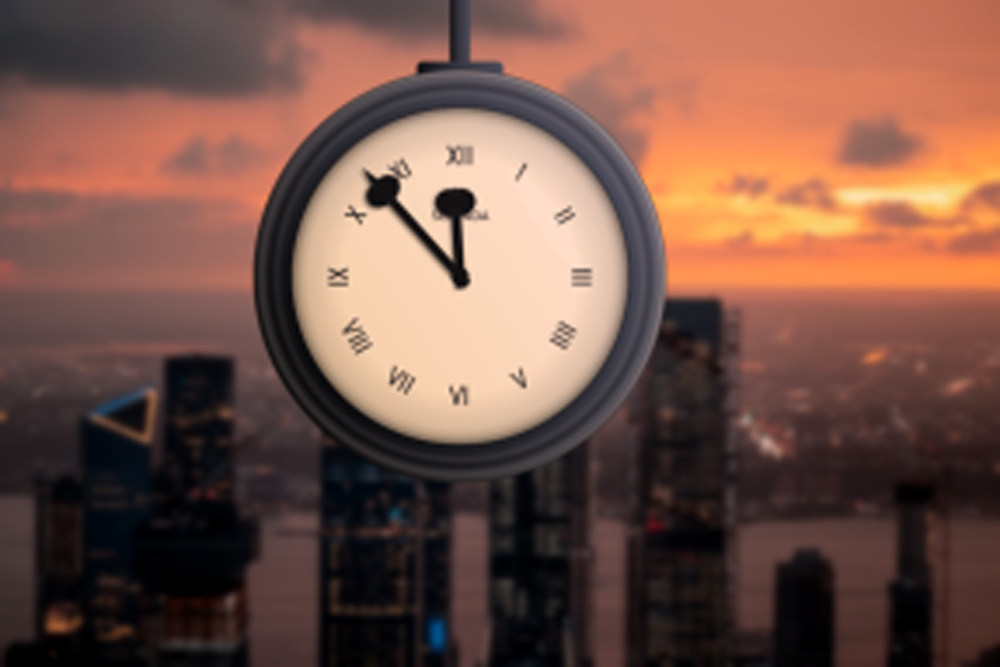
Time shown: **11:53**
